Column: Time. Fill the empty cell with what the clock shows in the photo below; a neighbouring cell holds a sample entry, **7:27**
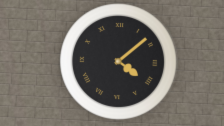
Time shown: **4:08**
